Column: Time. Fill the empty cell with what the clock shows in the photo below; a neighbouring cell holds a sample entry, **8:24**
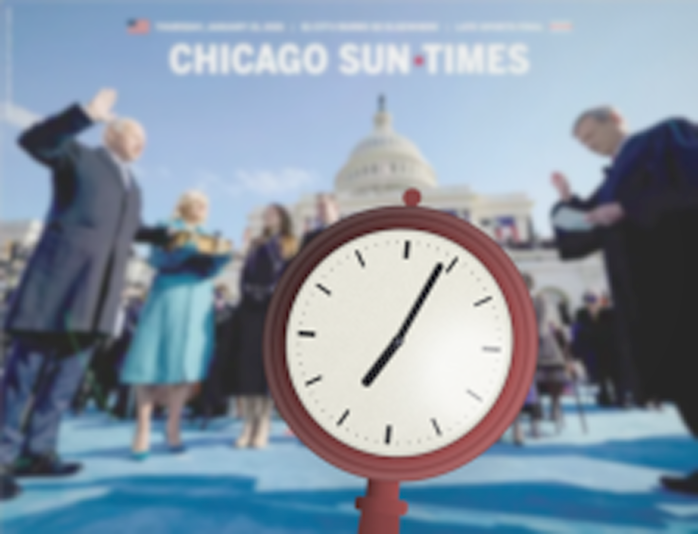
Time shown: **7:04**
